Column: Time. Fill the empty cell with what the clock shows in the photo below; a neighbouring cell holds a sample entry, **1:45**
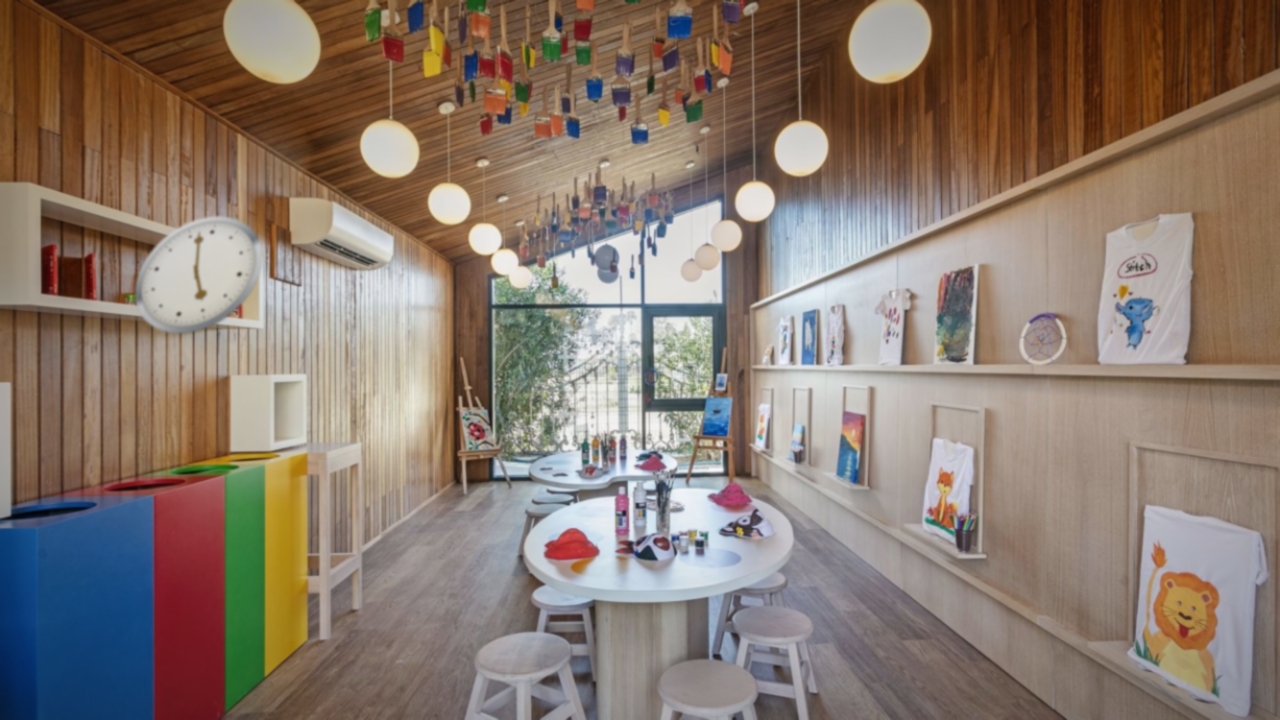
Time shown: **4:57**
